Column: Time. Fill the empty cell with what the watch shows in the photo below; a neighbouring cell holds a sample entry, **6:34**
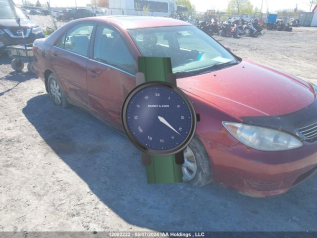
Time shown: **4:22**
